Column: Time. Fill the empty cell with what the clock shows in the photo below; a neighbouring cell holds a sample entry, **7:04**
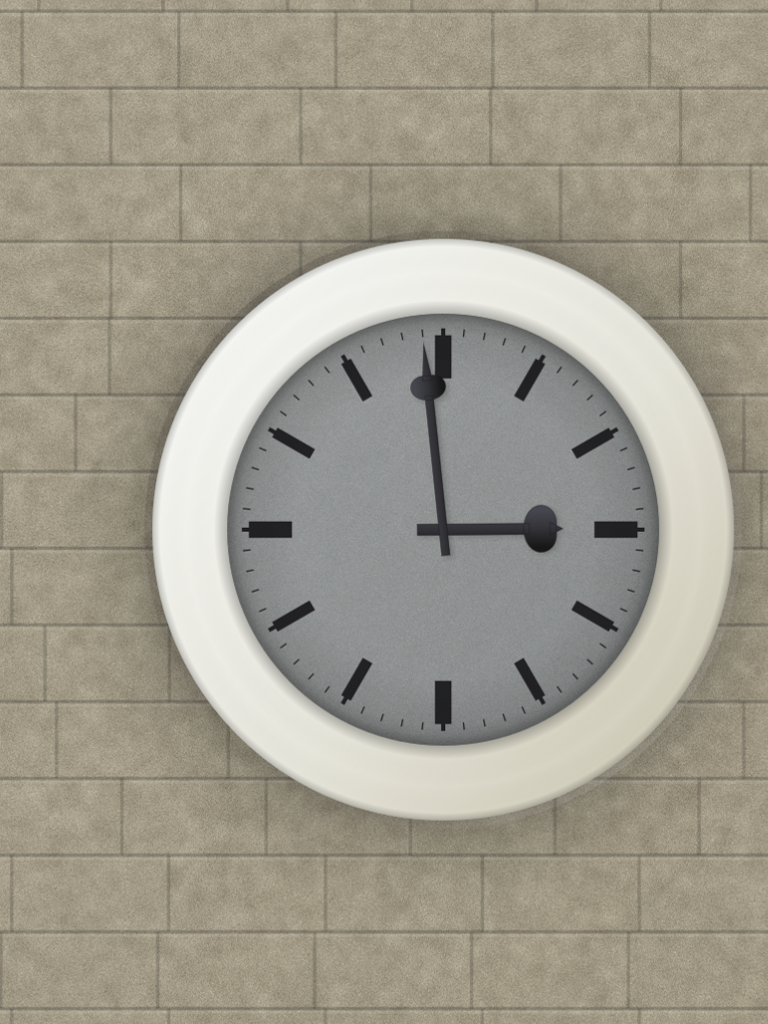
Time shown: **2:59**
